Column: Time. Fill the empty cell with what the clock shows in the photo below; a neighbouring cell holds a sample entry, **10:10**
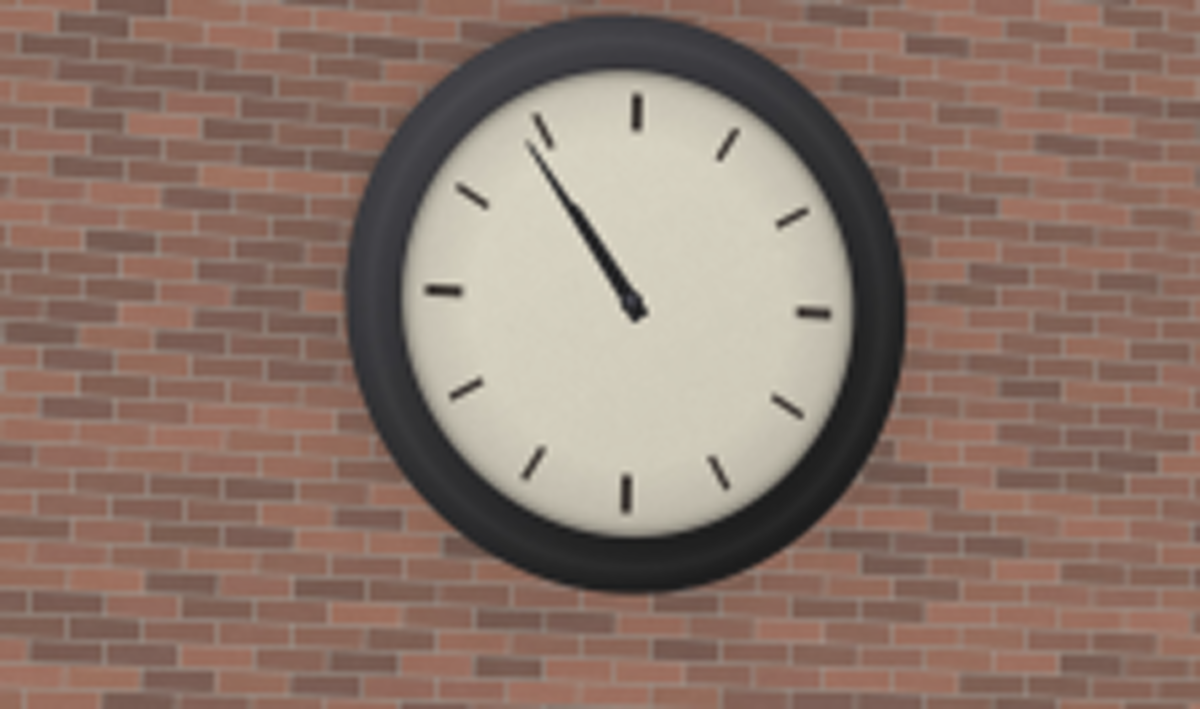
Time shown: **10:54**
